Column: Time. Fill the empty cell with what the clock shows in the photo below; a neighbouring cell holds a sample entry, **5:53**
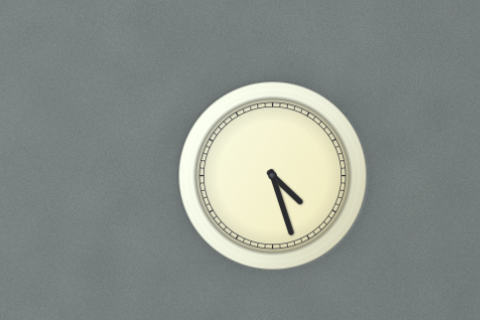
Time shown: **4:27**
